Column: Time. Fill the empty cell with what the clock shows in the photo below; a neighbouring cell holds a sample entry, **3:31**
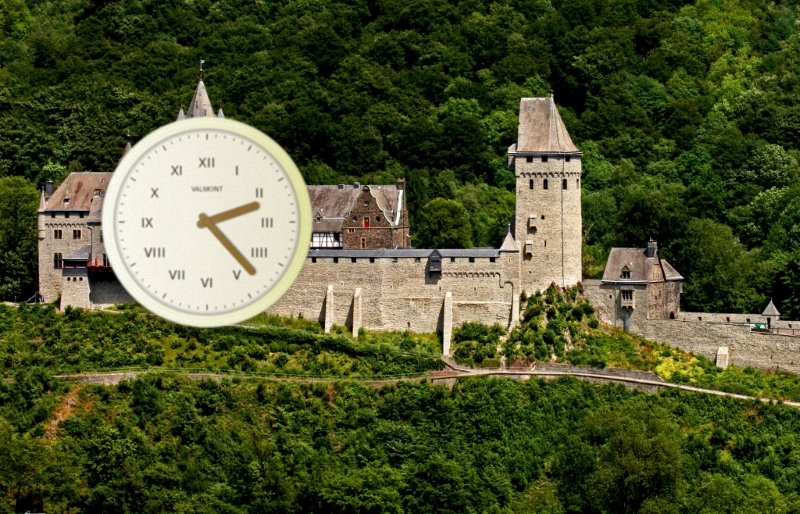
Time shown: **2:23**
